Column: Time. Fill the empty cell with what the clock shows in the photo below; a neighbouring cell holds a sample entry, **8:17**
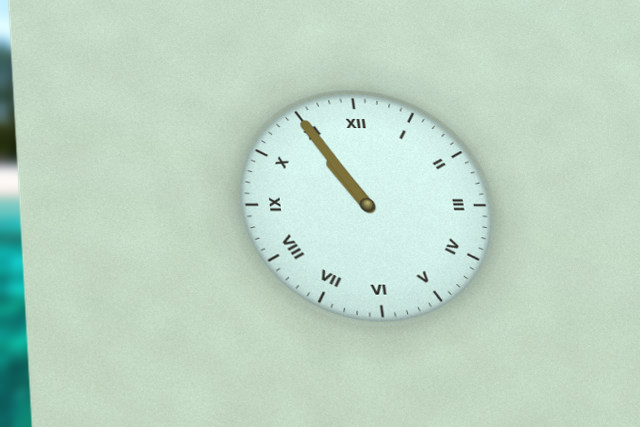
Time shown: **10:55**
